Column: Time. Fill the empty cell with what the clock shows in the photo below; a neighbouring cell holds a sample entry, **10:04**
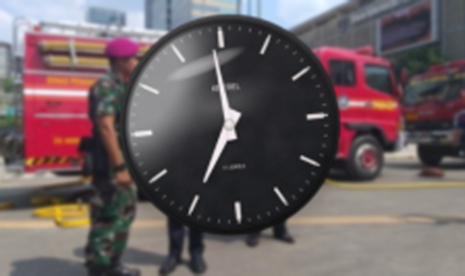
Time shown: **6:59**
